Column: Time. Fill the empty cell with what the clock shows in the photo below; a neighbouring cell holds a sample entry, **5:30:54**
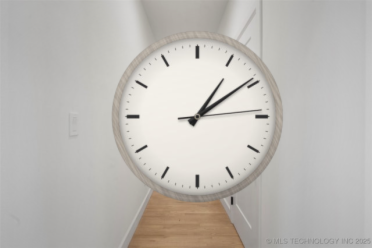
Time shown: **1:09:14**
